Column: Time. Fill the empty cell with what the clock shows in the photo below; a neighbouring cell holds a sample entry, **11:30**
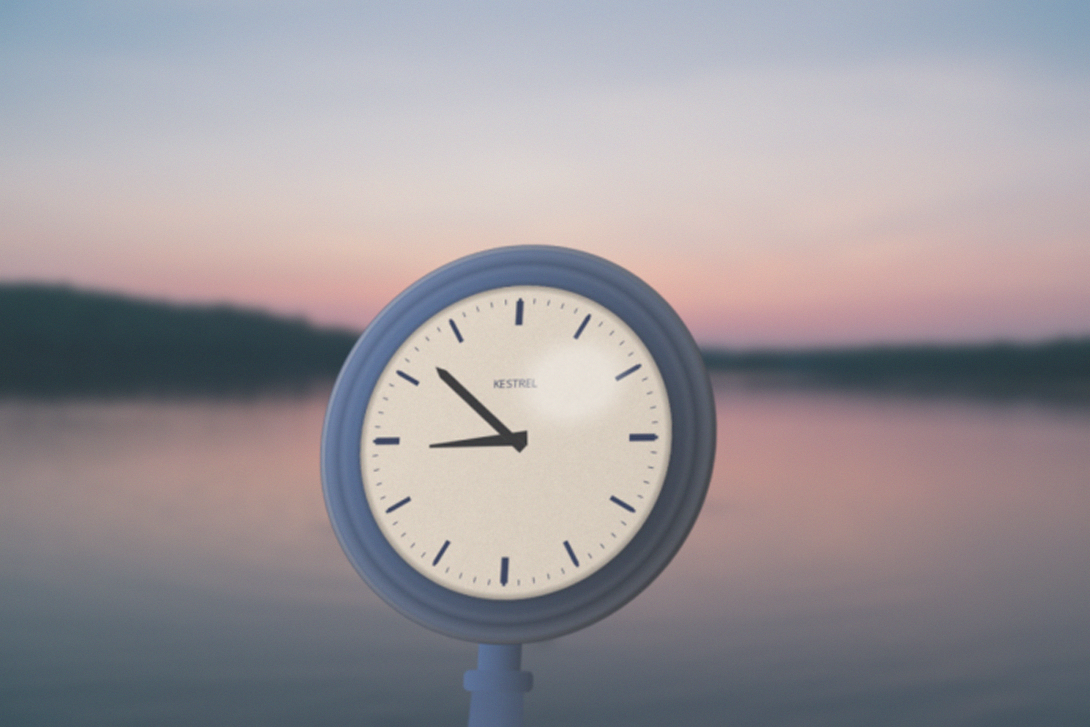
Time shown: **8:52**
